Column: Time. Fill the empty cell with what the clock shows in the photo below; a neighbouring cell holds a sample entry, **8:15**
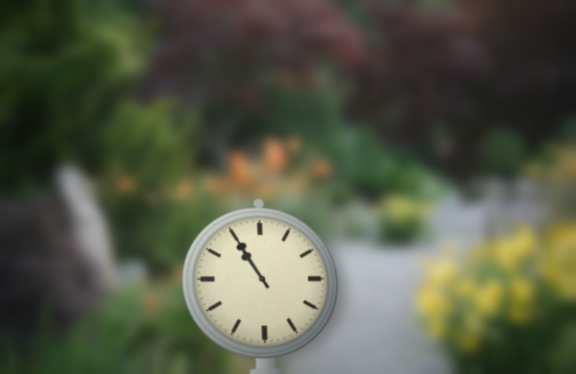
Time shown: **10:55**
